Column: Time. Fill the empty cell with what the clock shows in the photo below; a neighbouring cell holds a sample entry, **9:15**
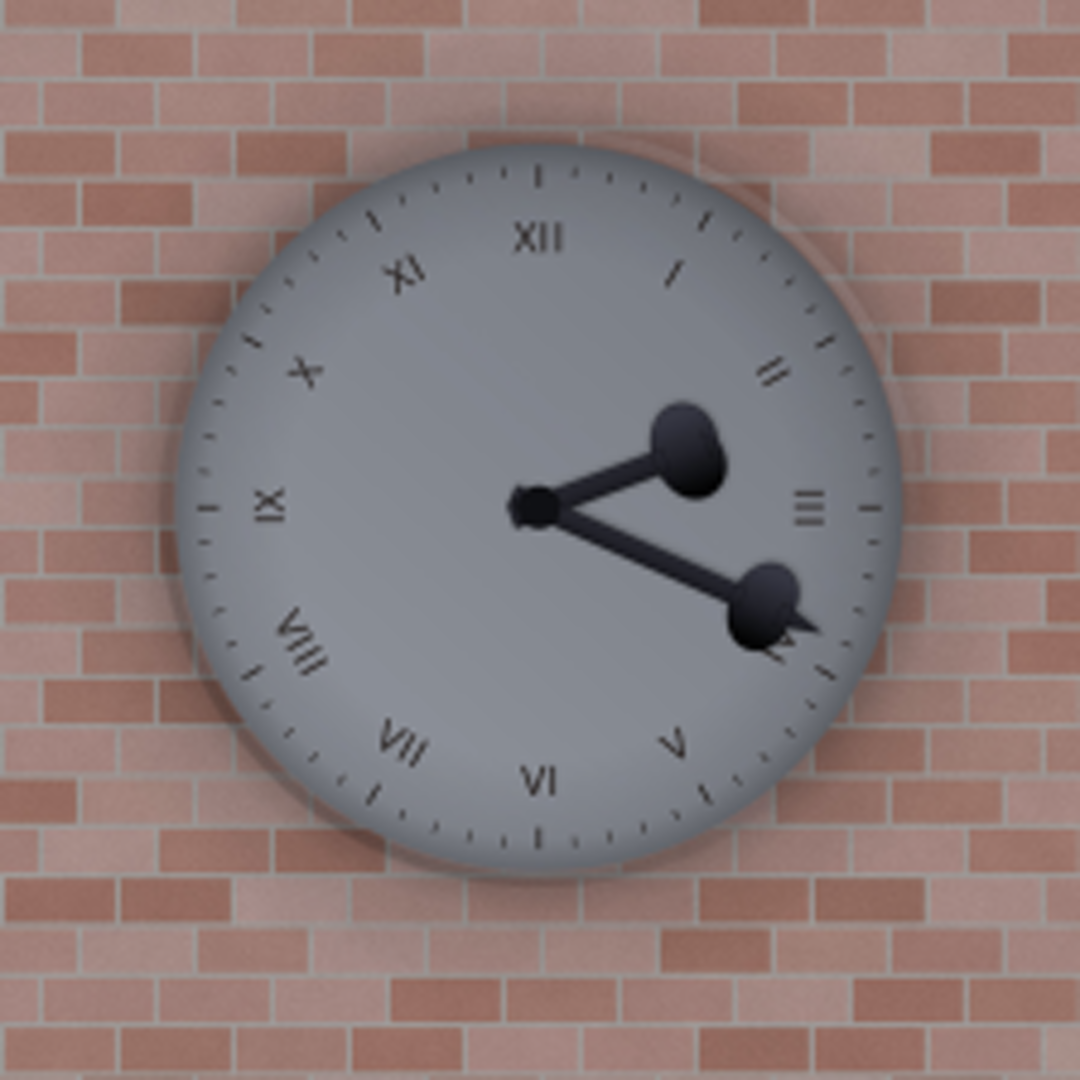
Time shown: **2:19**
